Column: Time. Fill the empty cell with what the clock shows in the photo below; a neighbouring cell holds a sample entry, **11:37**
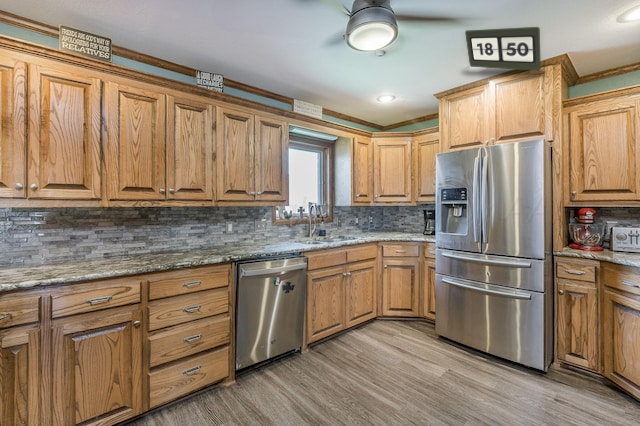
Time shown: **18:50**
